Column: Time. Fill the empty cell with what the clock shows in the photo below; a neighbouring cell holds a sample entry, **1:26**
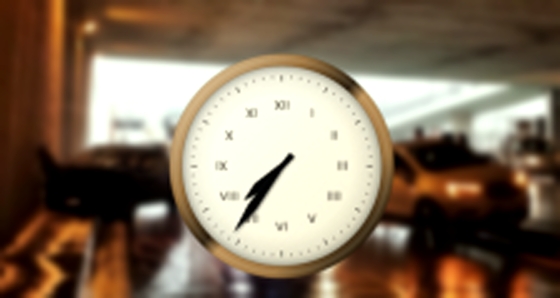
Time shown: **7:36**
